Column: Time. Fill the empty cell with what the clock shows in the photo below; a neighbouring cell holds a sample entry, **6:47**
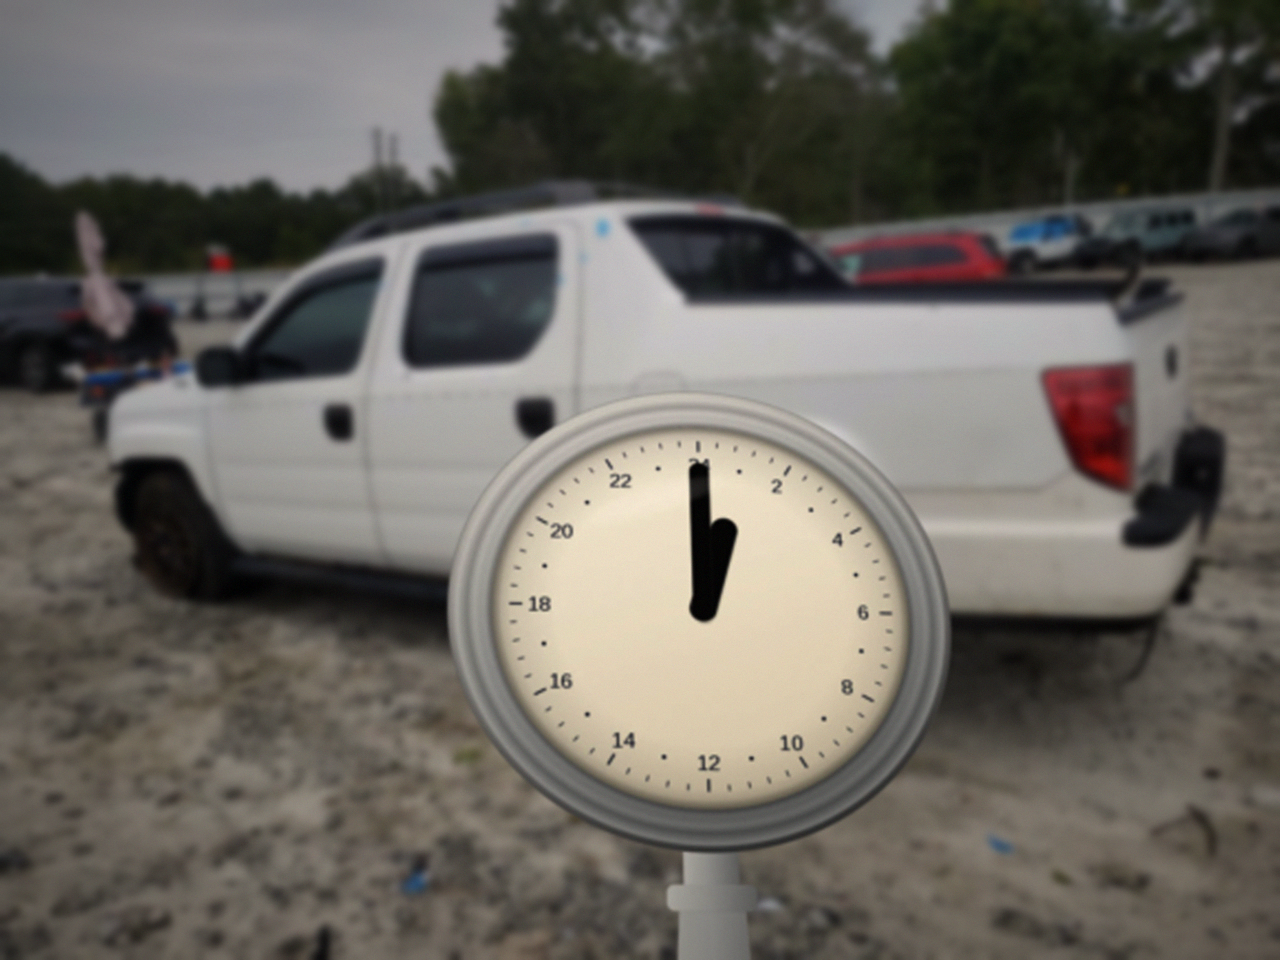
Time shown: **1:00**
